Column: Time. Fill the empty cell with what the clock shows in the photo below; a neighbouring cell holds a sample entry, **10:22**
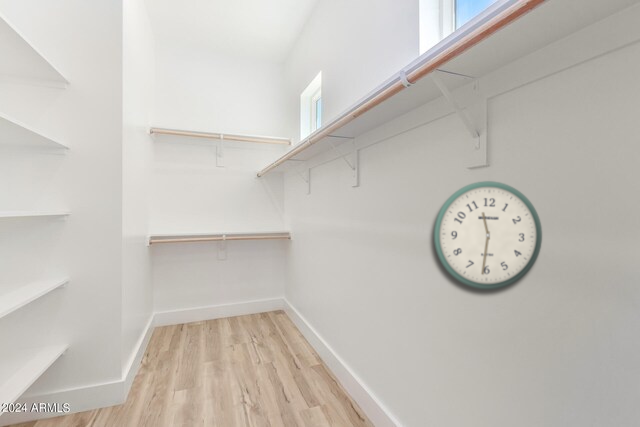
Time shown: **11:31**
